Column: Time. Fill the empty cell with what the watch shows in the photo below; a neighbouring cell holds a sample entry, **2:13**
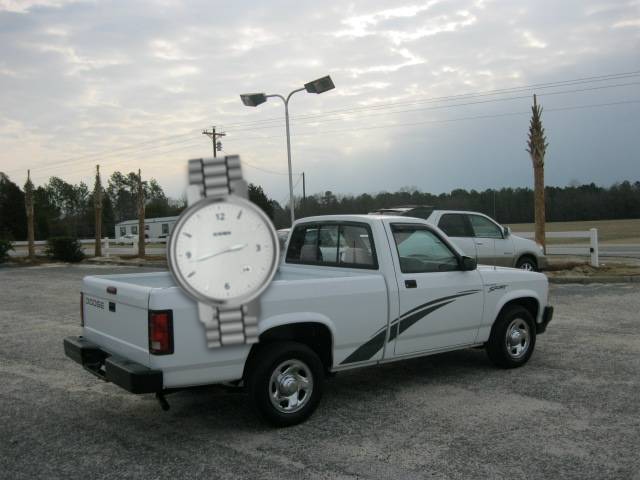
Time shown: **2:43**
